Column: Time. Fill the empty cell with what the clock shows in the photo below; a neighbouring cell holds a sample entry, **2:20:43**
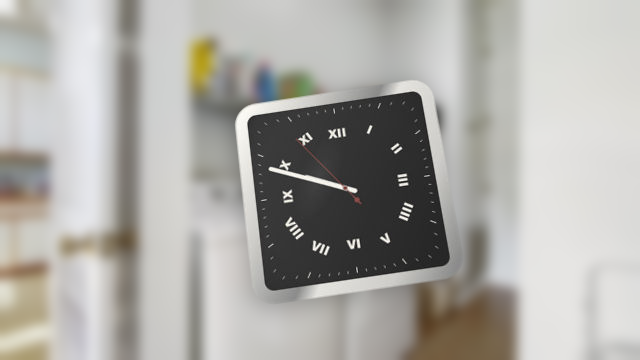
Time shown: **9:48:54**
